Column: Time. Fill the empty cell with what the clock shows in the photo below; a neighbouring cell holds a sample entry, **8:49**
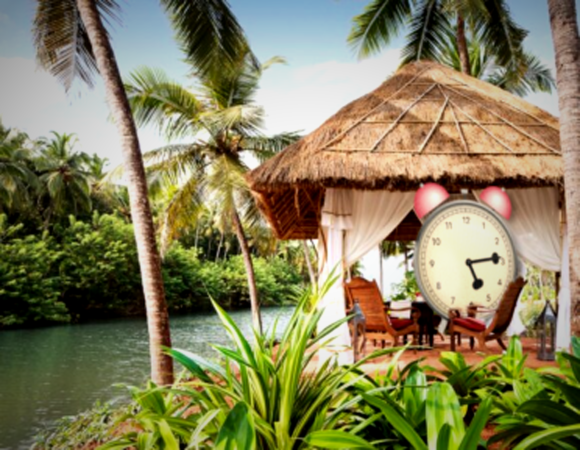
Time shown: **5:14**
